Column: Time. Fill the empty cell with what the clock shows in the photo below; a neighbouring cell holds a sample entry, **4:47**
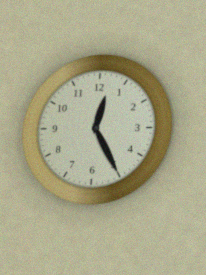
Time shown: **12:25**
